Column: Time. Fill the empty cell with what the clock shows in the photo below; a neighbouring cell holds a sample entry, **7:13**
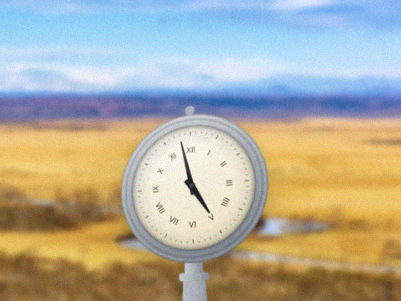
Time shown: **4:58**
